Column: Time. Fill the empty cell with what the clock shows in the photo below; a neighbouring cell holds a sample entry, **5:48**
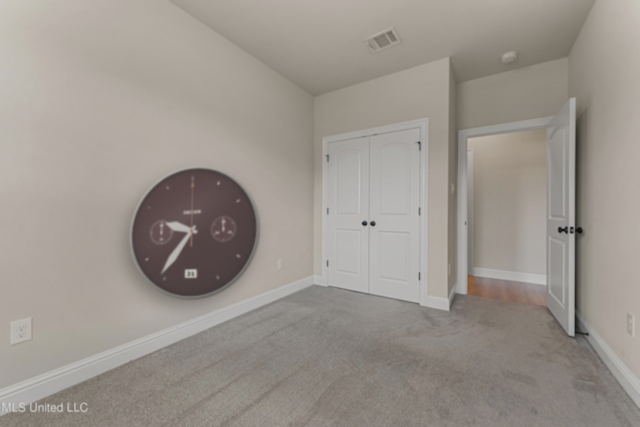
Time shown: **9:36**
